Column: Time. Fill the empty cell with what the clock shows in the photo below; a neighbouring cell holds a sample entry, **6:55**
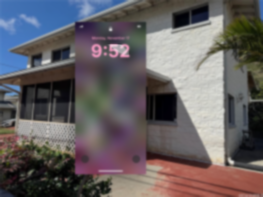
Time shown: **9:52**
